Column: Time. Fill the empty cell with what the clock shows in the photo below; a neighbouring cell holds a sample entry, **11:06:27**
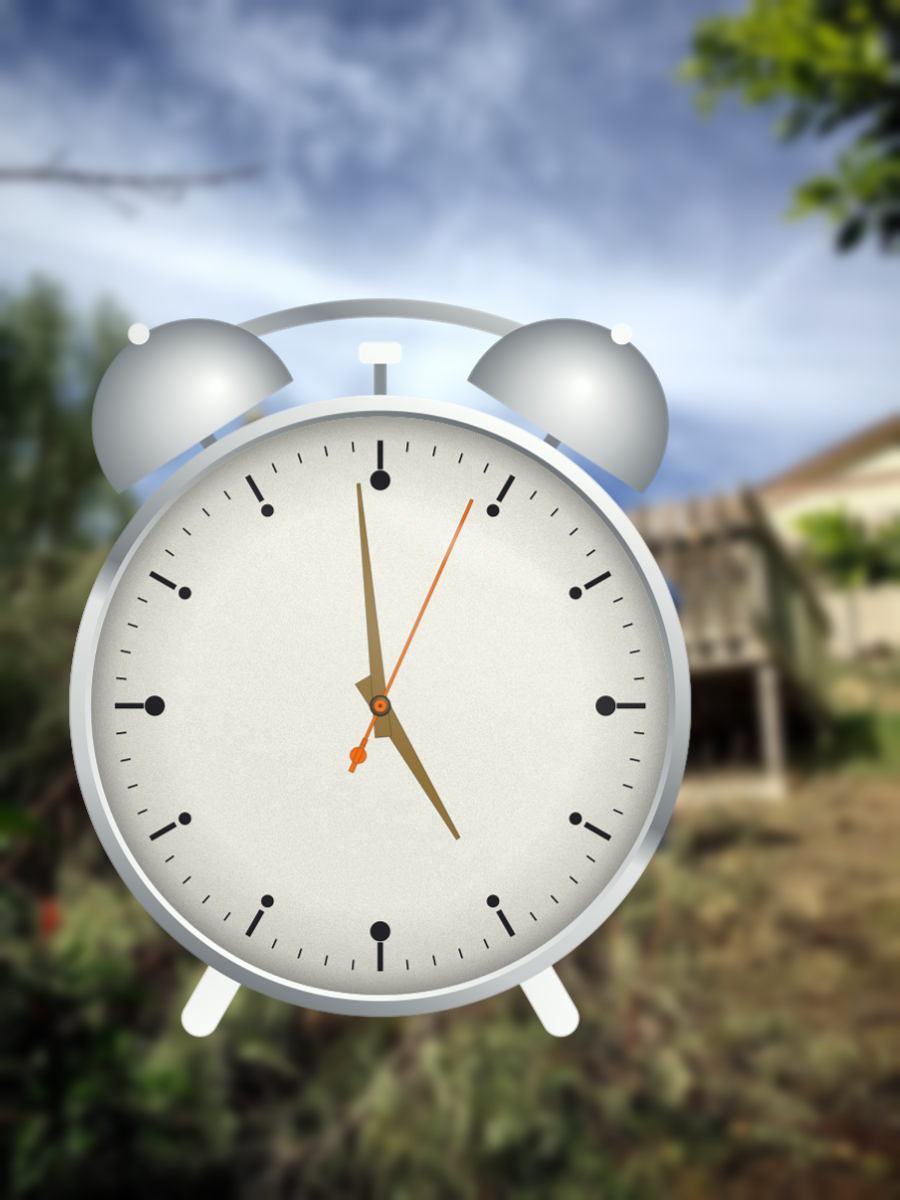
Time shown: **4:59:04**
